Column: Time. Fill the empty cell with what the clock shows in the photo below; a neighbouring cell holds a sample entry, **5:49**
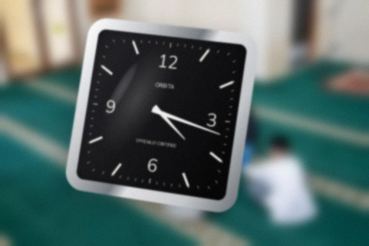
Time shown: **4:17**
